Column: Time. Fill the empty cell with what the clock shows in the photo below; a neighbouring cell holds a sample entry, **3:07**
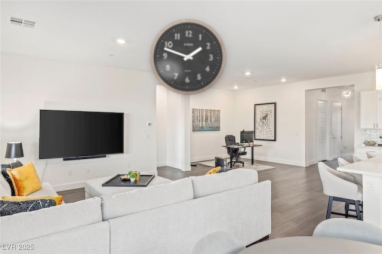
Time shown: **1:48**
